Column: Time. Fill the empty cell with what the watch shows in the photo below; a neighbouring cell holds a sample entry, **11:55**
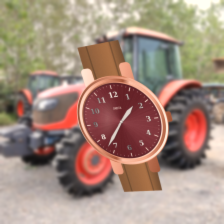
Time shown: **1:37**
